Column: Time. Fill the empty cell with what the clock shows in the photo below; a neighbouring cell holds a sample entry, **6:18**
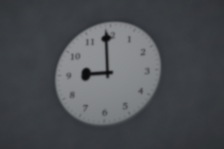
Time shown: **8:59**
